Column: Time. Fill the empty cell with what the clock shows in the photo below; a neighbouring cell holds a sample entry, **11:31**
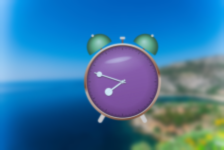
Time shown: **7:48**
